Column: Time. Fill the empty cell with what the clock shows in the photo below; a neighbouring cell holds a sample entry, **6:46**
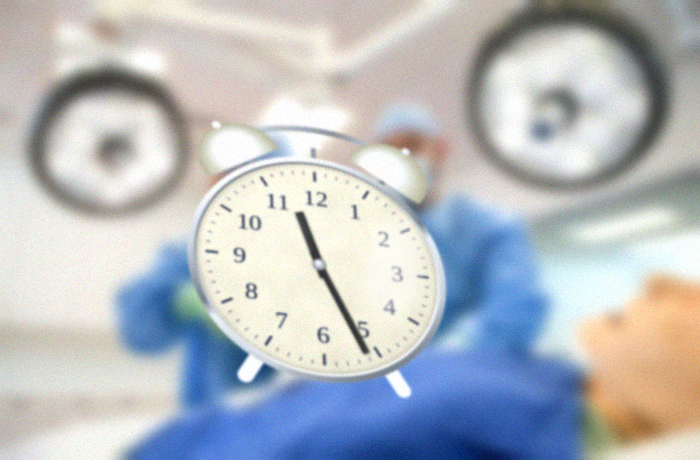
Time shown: **11:26**
